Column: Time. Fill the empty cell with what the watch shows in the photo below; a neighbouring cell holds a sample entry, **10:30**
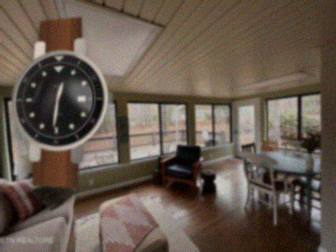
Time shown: **12:31**
